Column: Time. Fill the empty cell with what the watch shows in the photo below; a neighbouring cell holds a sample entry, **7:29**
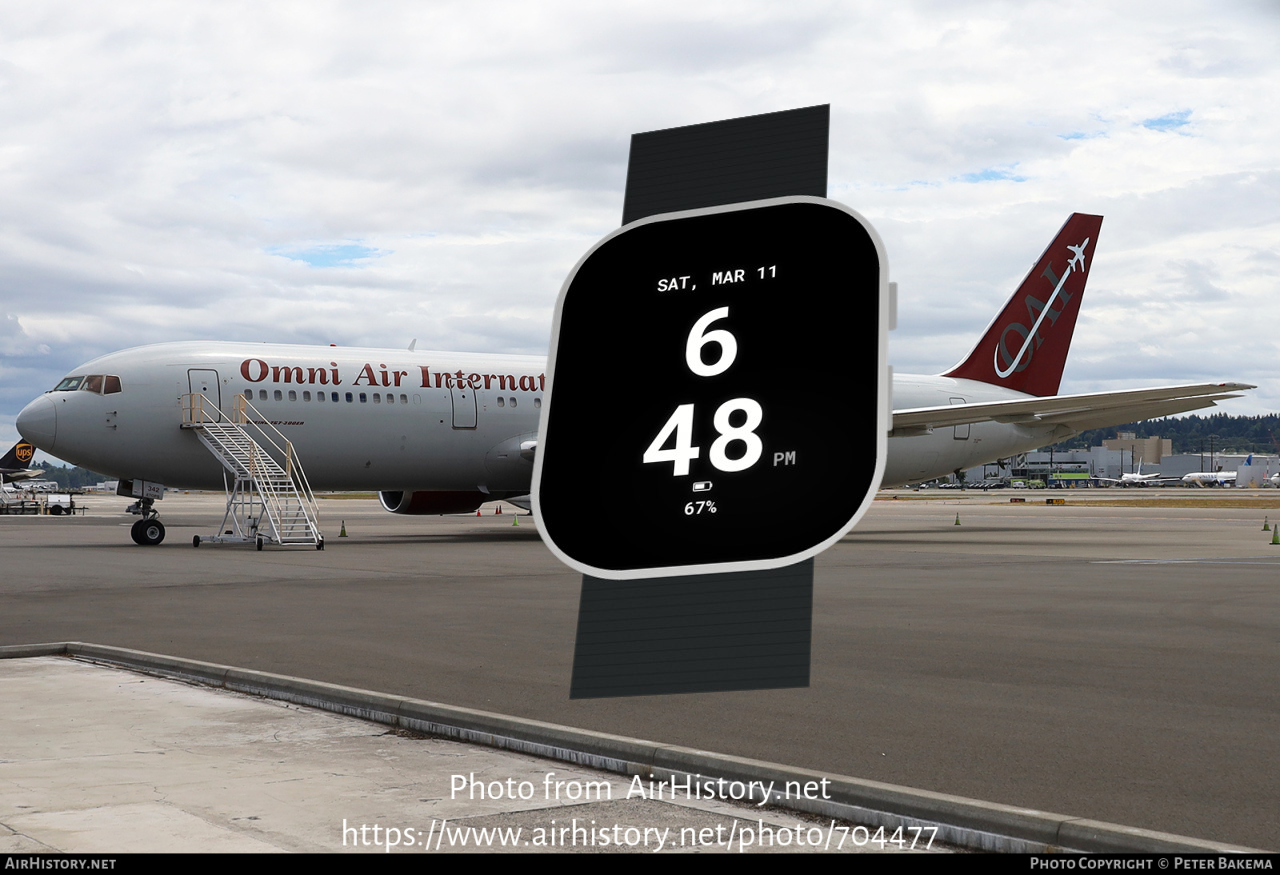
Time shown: **6:48**
